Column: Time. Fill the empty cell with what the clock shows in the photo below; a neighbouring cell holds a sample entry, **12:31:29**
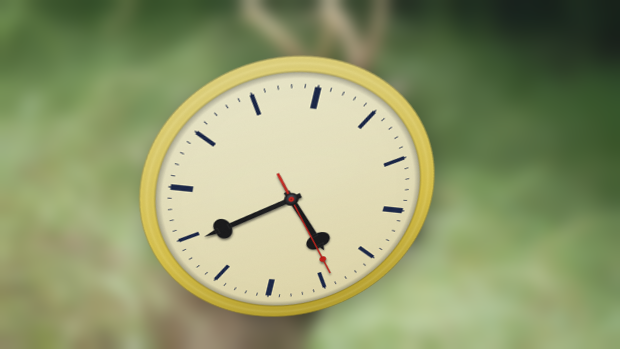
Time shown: **4:39:24**
